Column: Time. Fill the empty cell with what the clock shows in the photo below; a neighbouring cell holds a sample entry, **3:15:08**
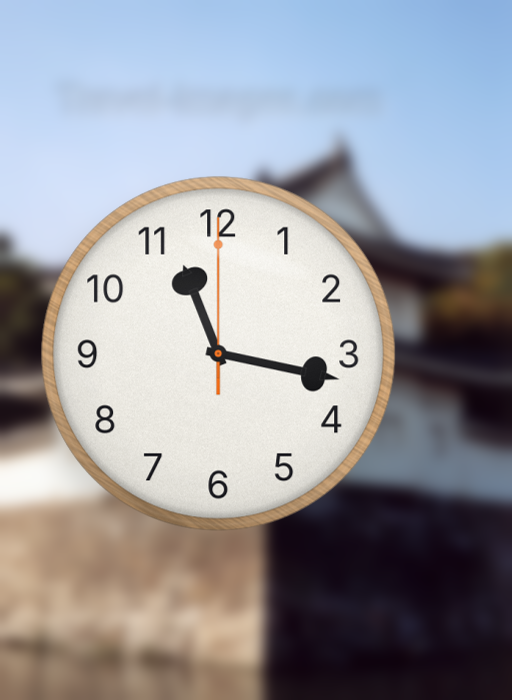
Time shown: **11:17:00**
